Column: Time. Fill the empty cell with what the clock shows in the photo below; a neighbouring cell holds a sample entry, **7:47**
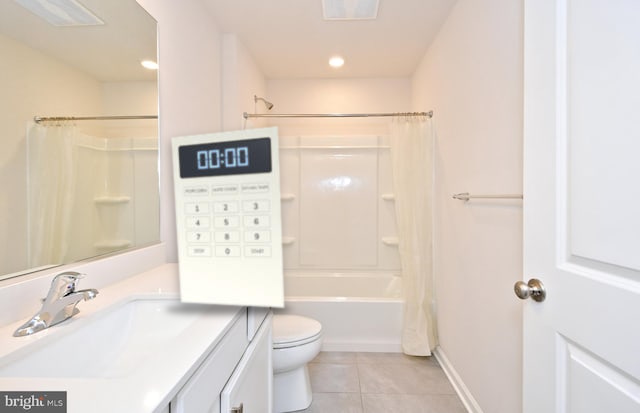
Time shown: **0:00**
